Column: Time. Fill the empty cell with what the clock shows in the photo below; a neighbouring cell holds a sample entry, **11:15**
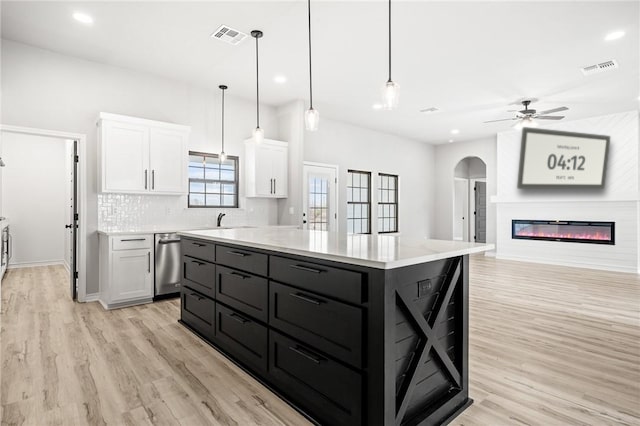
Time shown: **4:12**
